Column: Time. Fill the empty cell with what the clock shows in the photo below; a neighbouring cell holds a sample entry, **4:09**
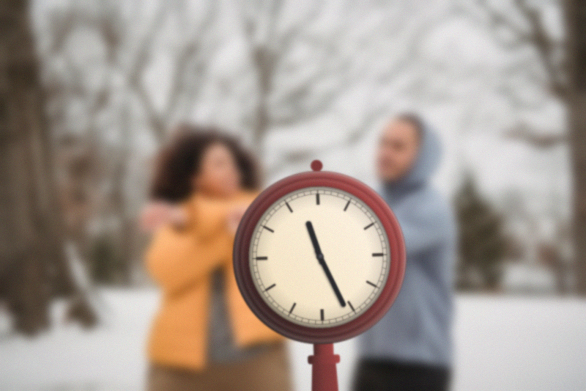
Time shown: **11:26**
